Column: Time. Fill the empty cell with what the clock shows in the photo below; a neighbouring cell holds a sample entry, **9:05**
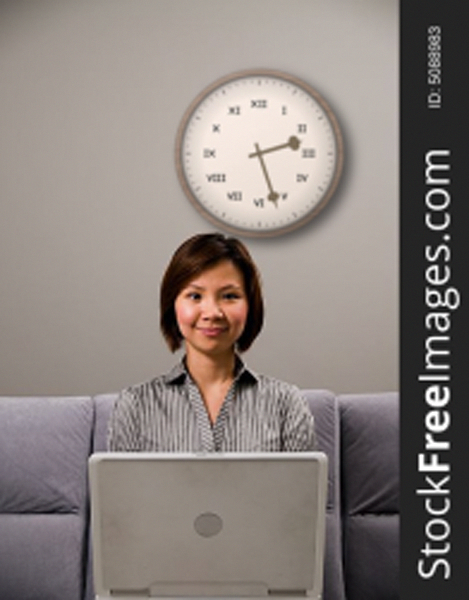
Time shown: **2:27**
